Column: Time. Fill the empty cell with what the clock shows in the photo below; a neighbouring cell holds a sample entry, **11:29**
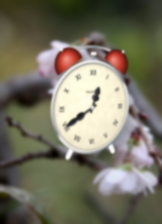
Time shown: **12:40**
